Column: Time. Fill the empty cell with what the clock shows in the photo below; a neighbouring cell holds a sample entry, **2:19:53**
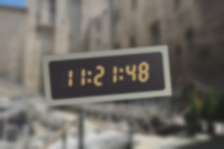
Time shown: **11:21:48**
